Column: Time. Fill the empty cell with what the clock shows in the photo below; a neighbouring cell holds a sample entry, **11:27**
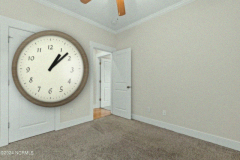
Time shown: **1:08**
